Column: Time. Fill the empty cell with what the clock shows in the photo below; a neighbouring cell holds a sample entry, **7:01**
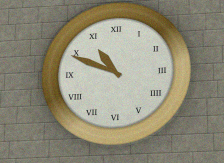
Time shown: **10:49**
